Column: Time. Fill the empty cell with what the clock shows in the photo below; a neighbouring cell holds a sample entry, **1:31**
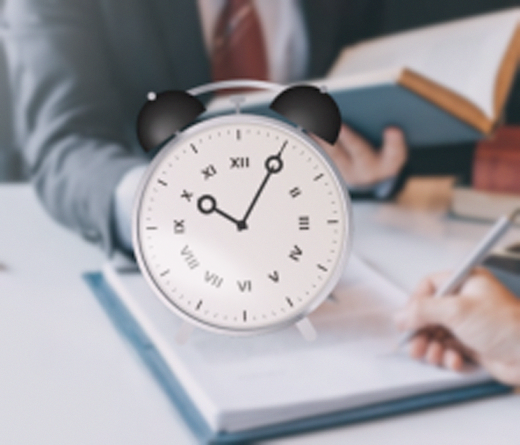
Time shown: **10:05**
